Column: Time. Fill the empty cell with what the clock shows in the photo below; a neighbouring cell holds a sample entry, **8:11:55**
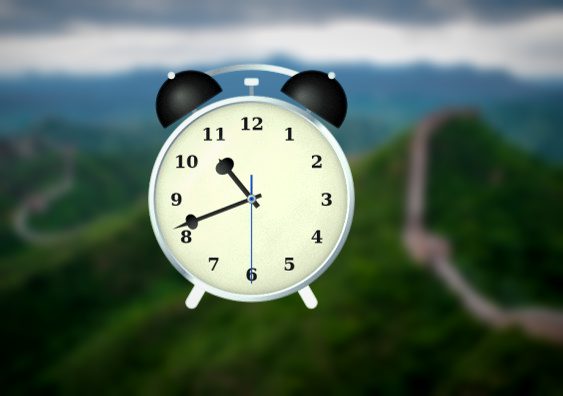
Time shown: **10:41:30**
